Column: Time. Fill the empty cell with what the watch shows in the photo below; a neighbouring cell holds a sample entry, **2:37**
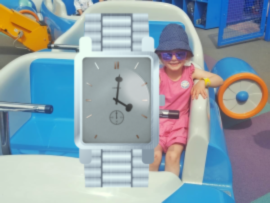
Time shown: **4:01**
